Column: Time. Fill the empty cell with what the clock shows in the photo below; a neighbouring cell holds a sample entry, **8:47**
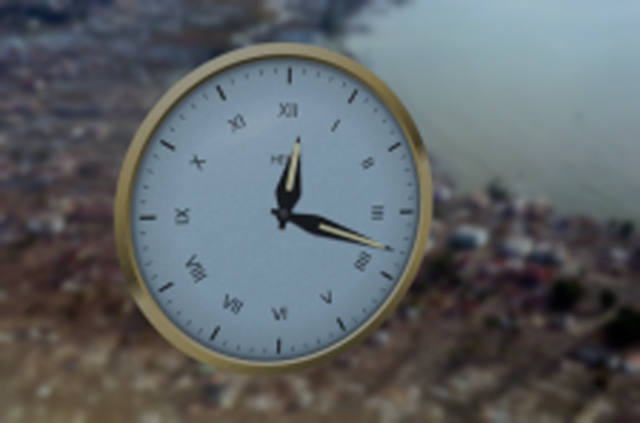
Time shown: **12:18**
